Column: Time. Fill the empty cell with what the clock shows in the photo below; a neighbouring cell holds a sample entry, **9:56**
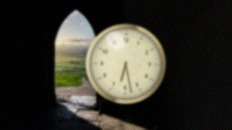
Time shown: **6:28**
